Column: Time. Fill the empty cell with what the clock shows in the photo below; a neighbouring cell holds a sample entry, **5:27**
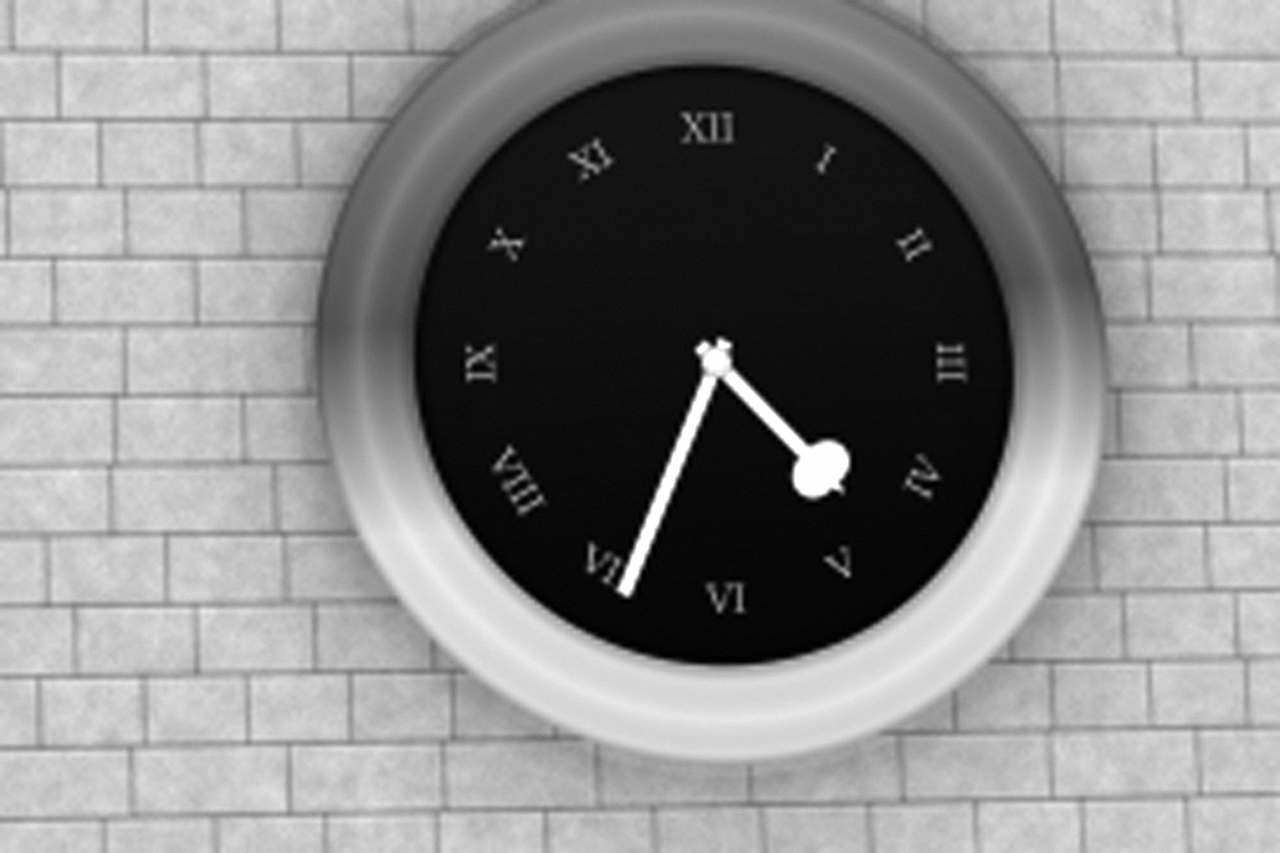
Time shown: **4:34**
